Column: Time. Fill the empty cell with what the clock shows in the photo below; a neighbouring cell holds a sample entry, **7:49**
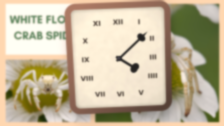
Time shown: **4:08**
